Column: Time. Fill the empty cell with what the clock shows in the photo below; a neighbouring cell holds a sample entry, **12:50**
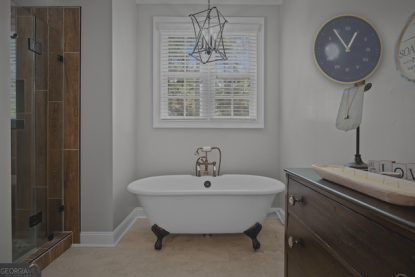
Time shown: **12:54**
